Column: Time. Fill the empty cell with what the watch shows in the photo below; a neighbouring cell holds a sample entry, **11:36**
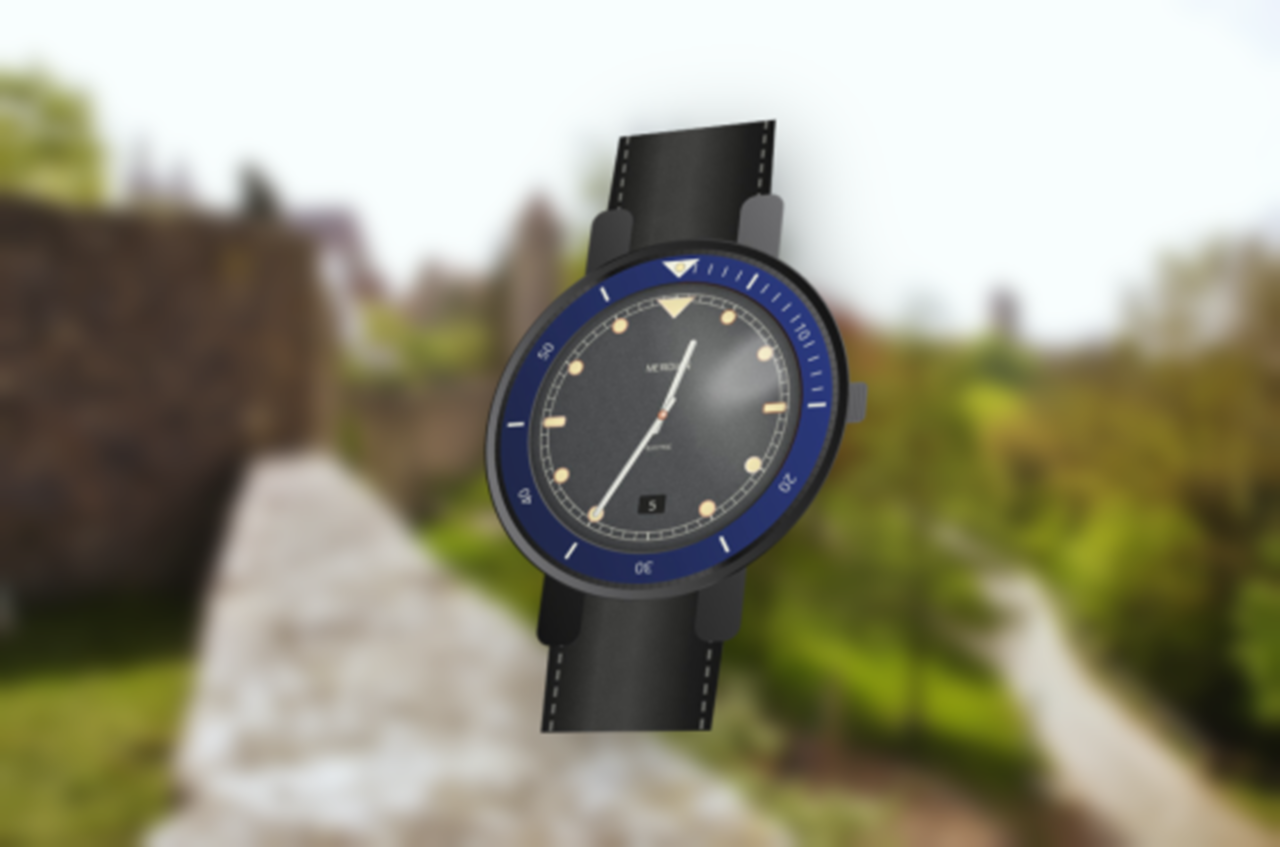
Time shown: **12:35**
